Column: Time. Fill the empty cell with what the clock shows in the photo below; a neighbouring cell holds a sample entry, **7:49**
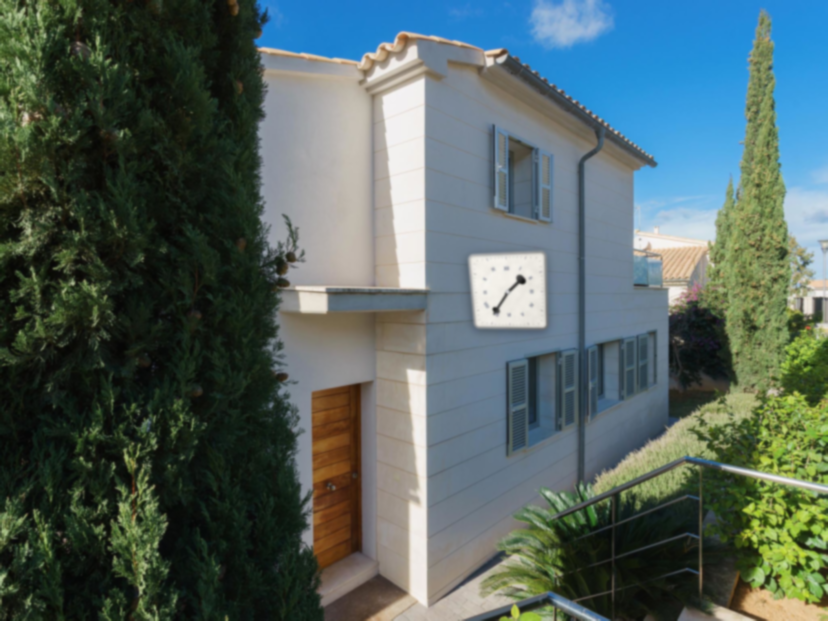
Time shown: **1:36**
